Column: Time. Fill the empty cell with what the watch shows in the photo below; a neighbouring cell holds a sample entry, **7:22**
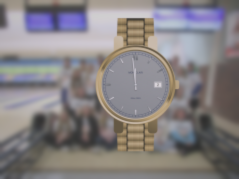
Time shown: **11:59**
